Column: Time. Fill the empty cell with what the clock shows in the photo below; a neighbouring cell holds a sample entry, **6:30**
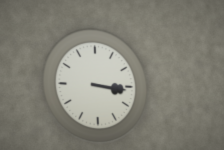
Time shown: **3:16**
